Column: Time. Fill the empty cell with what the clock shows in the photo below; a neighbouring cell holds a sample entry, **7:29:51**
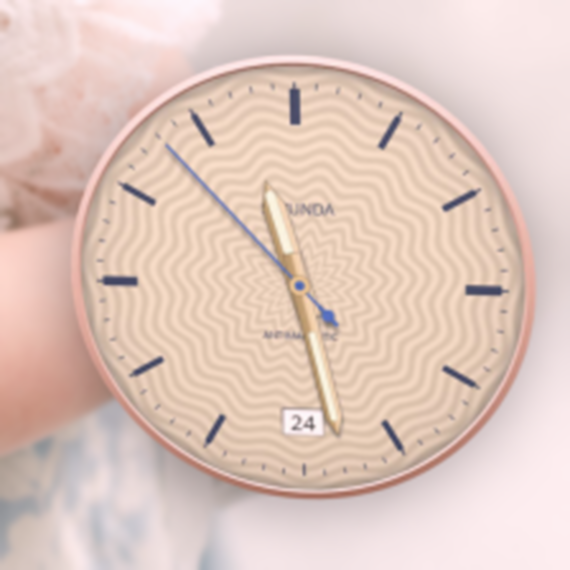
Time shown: **11:27:53**
